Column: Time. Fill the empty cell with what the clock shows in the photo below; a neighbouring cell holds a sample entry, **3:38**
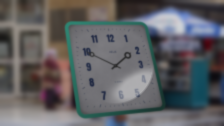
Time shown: **1:50**
